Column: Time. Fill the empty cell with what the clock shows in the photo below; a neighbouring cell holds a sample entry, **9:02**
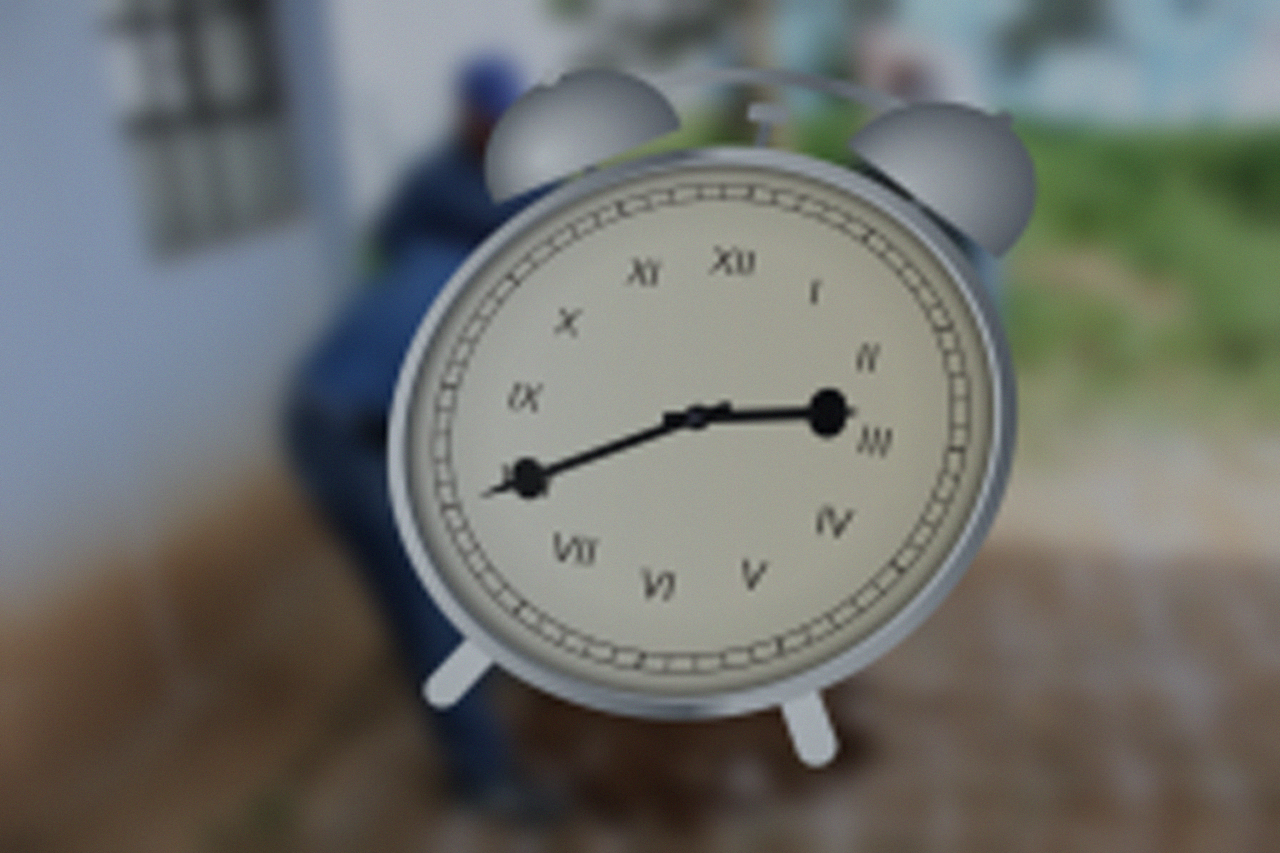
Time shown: **2:40**
